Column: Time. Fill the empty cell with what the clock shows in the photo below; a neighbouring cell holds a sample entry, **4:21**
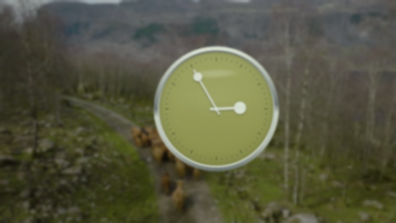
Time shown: **2:55**
